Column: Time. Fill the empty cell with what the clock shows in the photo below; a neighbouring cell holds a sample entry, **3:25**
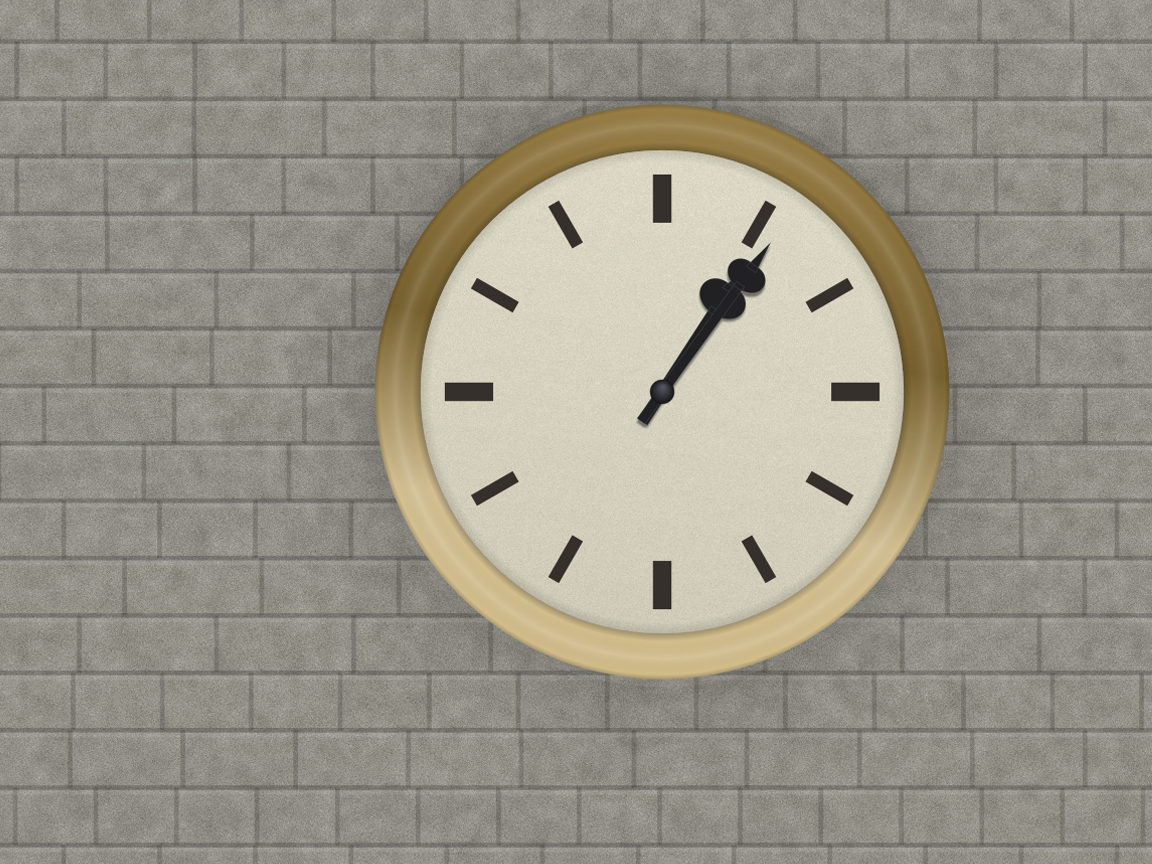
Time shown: **1:06**
